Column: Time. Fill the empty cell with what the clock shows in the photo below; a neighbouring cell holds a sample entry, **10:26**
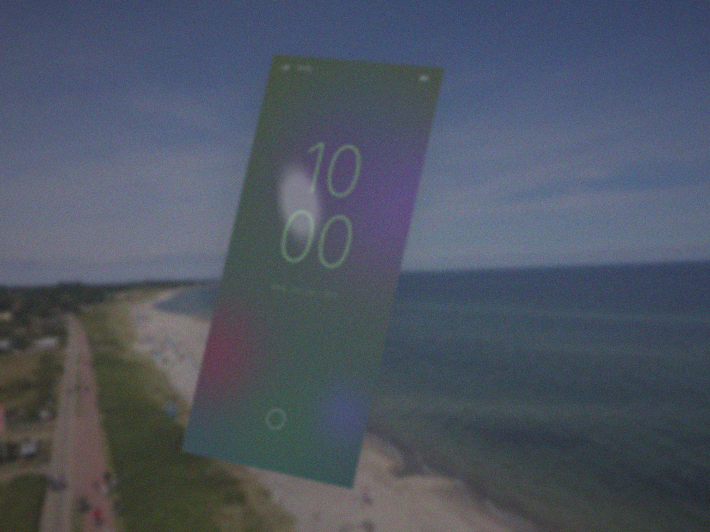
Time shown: **10:00**
